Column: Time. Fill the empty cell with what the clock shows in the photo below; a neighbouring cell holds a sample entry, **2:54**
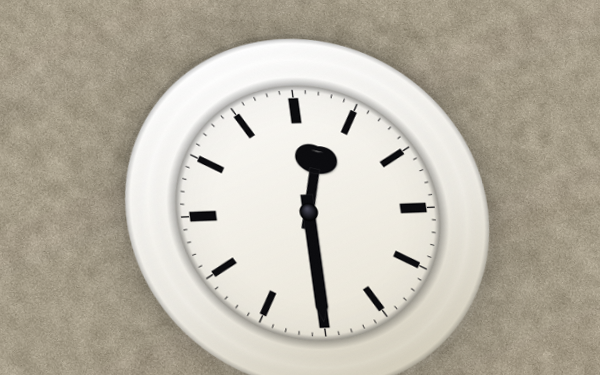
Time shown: **12:30**
